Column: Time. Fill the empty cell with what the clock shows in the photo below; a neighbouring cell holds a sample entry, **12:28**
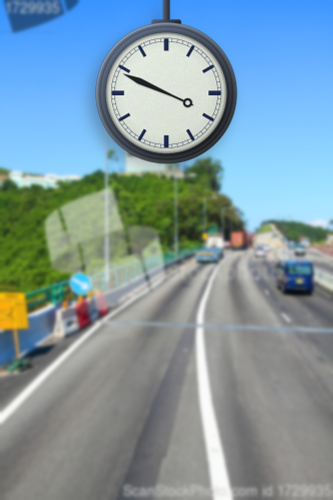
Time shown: **3:49**
